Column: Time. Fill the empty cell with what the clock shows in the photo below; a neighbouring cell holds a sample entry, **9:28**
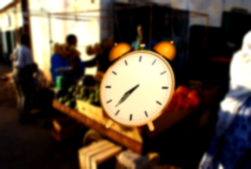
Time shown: **7:37**
